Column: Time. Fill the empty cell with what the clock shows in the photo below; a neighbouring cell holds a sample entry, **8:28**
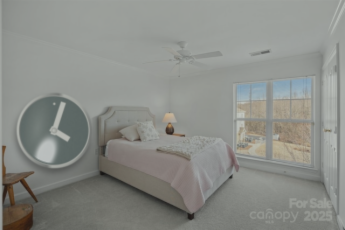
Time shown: **4:03**
